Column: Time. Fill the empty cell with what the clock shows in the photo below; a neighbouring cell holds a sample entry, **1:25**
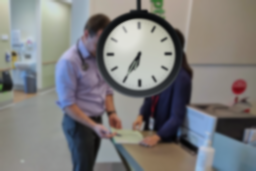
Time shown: **6:35**
